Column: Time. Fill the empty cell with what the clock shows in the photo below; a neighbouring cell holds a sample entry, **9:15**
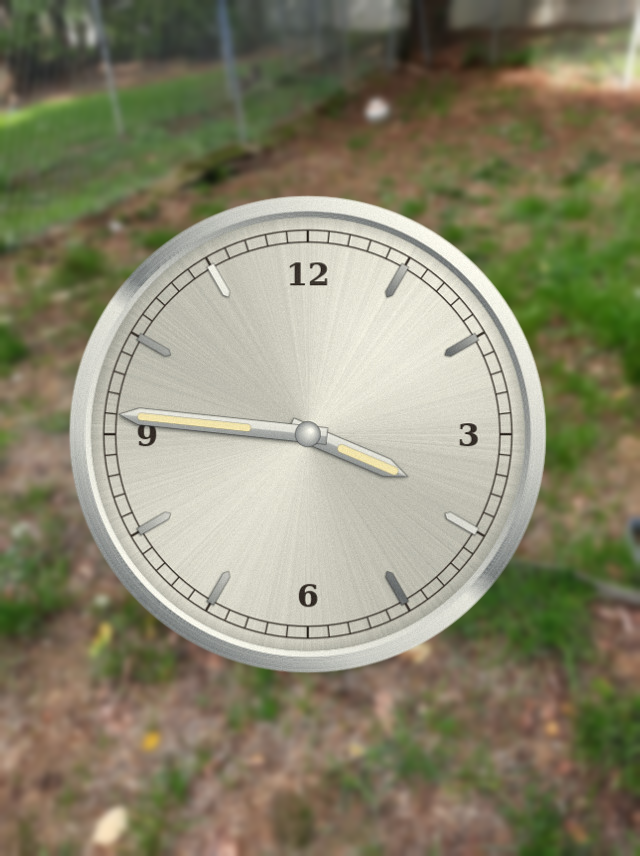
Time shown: **3:46**
